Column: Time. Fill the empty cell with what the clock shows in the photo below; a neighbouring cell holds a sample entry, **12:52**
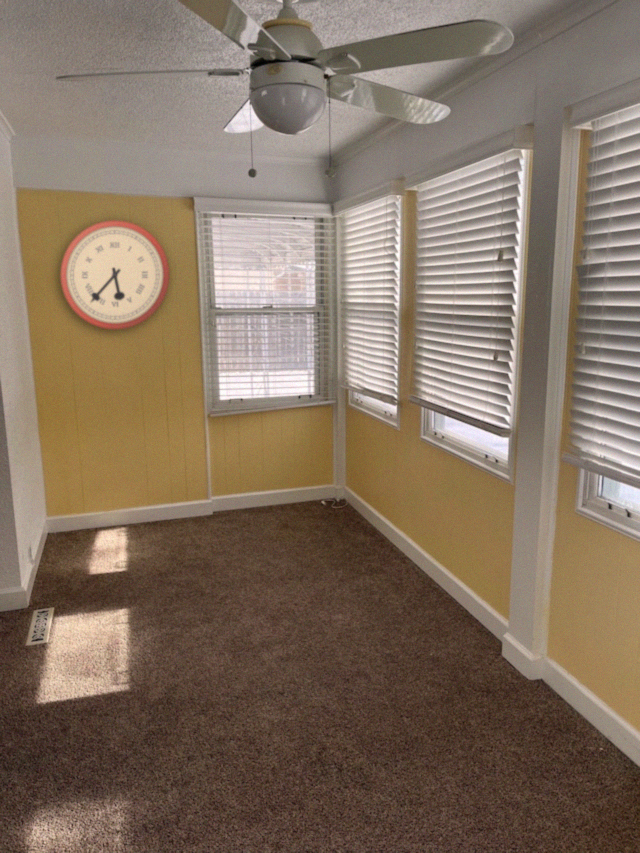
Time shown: **5:37**
